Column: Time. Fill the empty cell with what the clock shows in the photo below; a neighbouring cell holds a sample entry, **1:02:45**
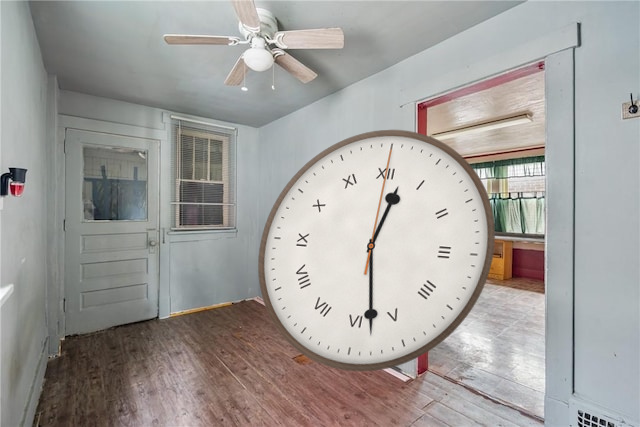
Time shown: **12:28:00**
